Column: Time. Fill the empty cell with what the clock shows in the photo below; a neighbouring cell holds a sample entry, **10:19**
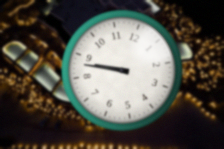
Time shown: **8:43**
